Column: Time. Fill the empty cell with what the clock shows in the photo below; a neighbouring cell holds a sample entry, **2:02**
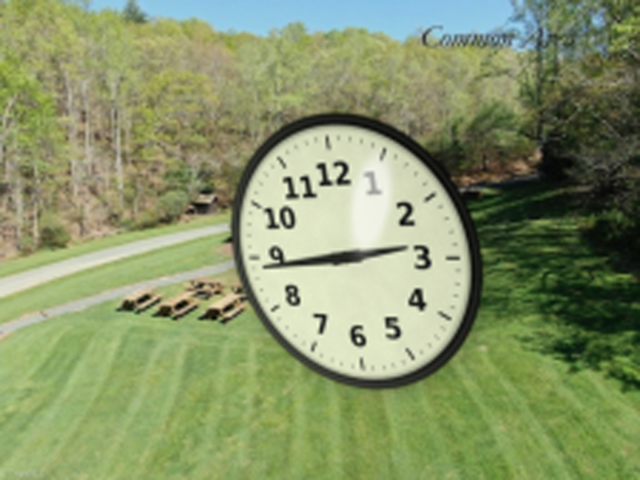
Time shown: **2:44**
